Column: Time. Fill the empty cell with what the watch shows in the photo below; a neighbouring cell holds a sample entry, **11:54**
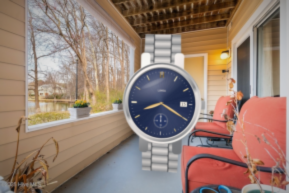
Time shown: **8:20**
